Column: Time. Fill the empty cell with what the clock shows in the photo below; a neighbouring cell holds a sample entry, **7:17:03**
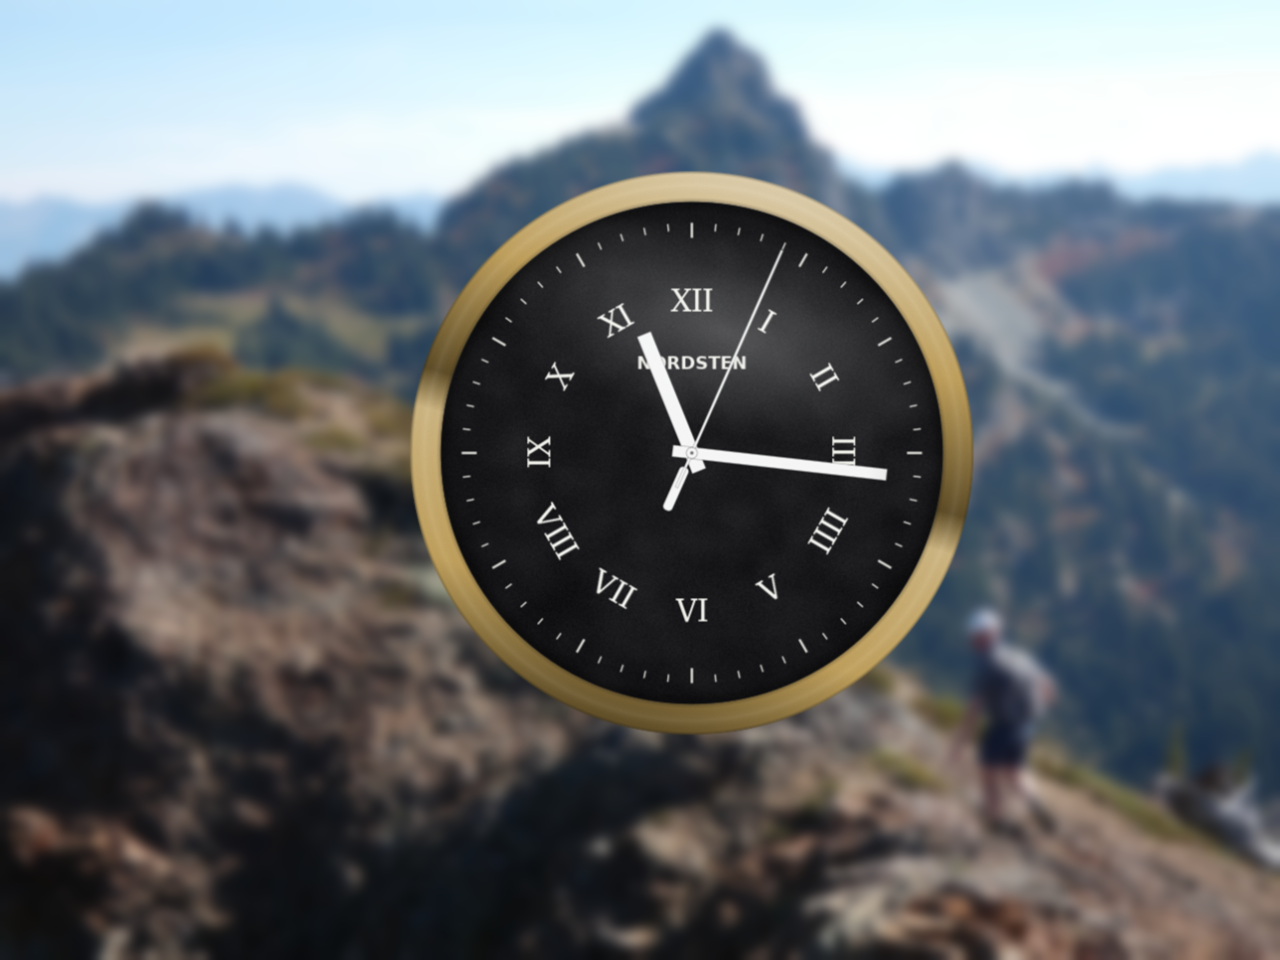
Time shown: **11:16:04**
